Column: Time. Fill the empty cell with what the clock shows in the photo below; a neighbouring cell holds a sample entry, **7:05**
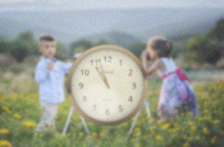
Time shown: **10:57**
